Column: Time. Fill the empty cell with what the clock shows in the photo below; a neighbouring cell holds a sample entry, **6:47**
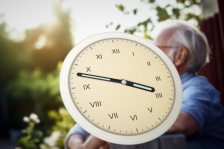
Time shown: **3:48**
